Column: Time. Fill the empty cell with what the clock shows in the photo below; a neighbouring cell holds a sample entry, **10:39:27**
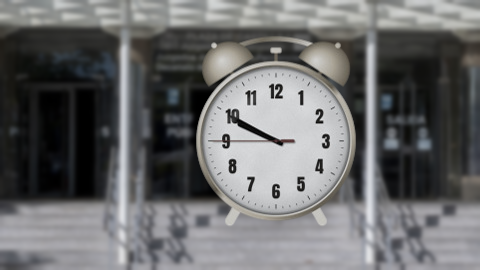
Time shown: **9:49:45**
